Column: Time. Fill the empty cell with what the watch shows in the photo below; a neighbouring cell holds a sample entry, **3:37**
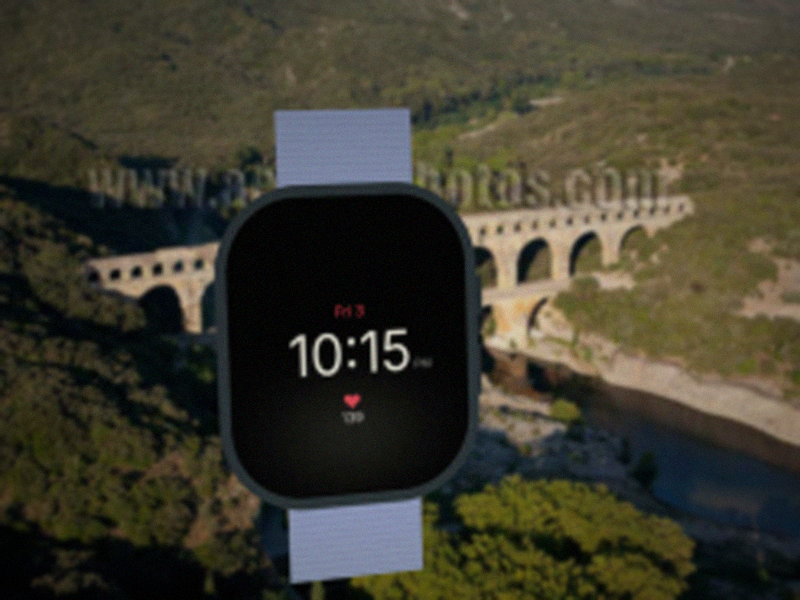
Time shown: **10:15**
